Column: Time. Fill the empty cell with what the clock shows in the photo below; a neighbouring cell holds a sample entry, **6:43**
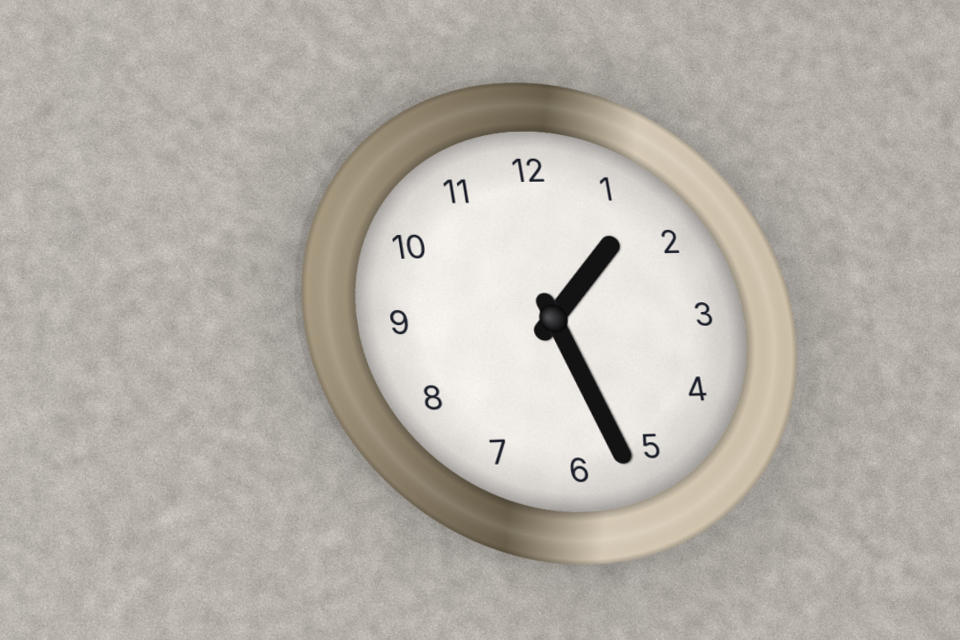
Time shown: **1:27**
